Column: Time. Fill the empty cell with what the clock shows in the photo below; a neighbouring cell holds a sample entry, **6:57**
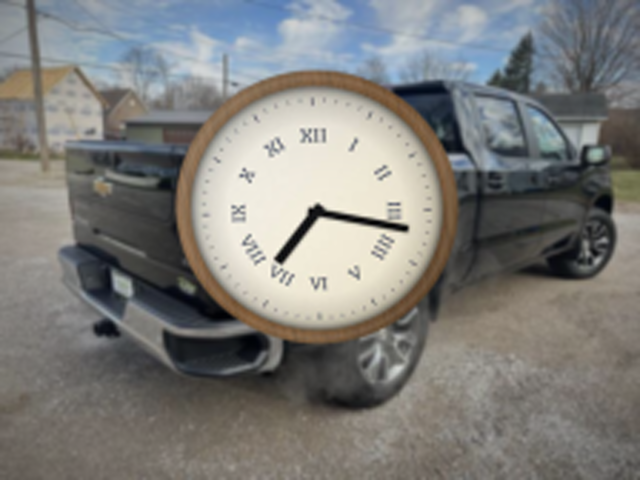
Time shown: **7:17**
